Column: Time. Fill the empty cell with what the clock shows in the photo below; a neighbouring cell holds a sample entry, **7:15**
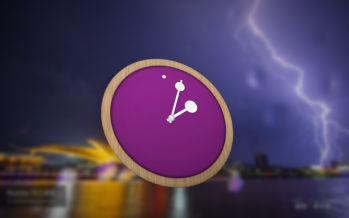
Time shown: **2:04**
